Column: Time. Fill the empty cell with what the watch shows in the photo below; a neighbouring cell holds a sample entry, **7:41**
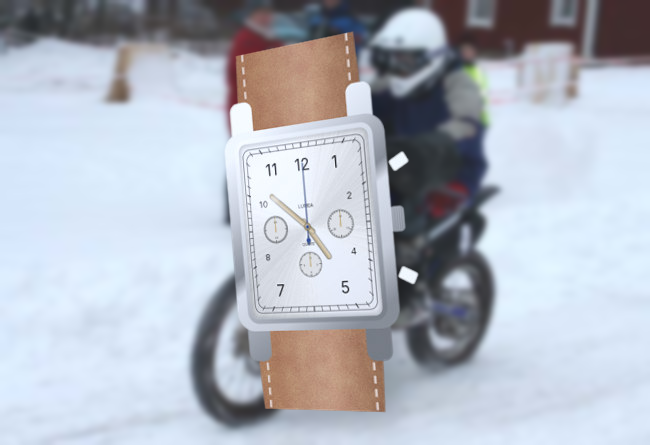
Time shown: **4:52**
